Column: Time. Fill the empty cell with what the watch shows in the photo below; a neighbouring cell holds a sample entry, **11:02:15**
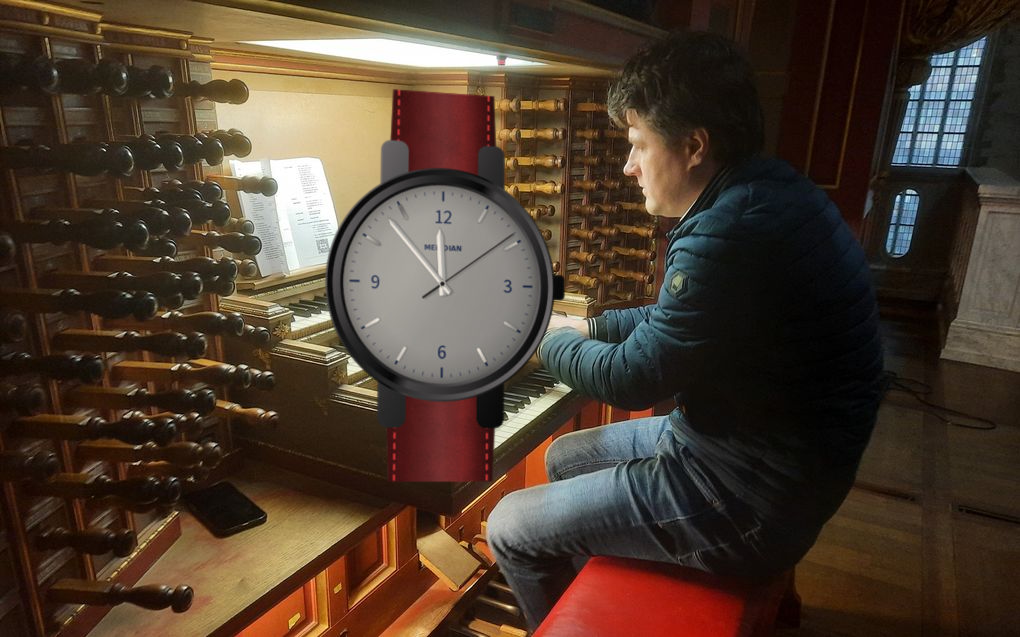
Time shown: **11:53:09**
